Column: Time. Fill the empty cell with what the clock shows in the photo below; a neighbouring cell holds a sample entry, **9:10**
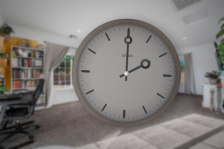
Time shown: **2:00**
